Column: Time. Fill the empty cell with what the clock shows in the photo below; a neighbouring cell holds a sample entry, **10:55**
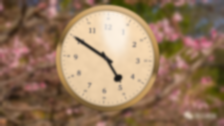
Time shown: **4:50**
